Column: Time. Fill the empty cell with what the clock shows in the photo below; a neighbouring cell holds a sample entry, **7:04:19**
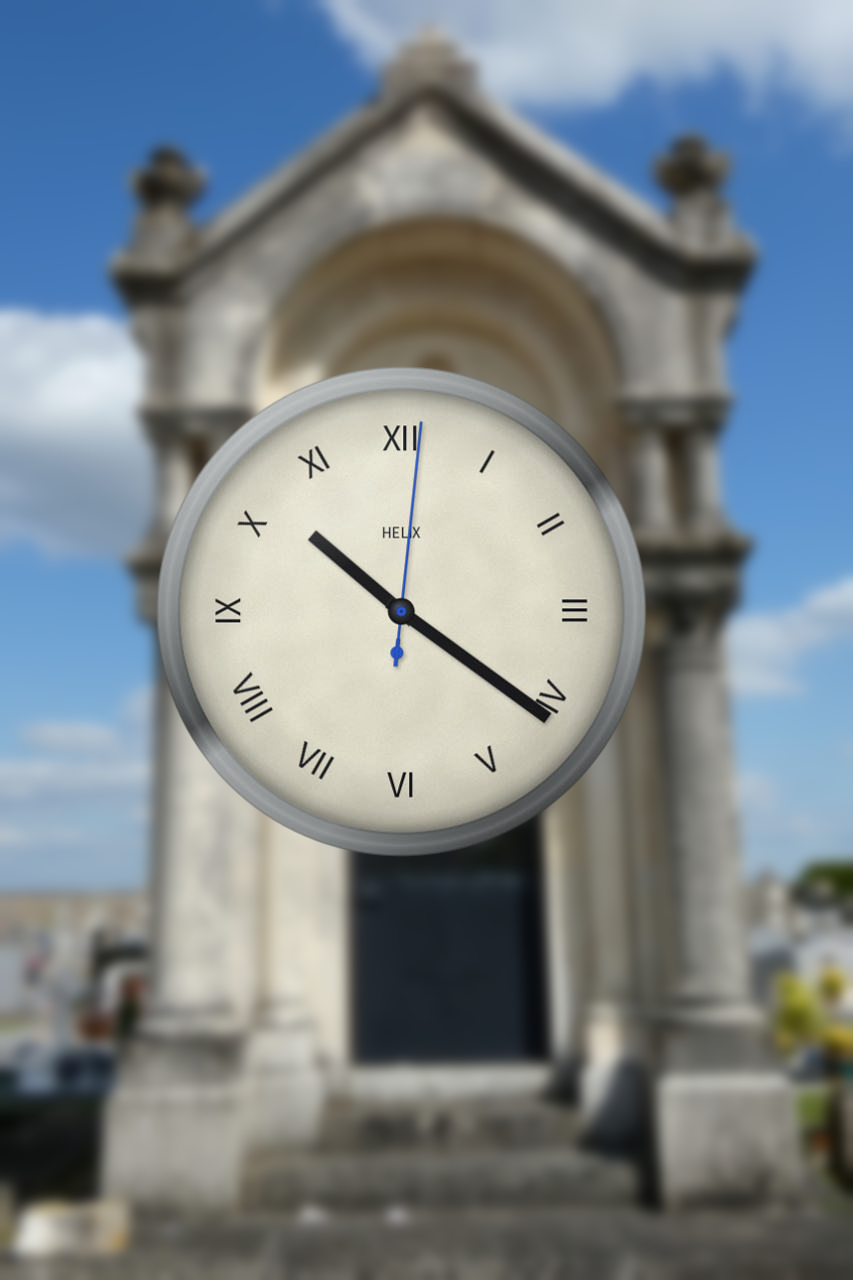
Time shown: **10:21:01**
